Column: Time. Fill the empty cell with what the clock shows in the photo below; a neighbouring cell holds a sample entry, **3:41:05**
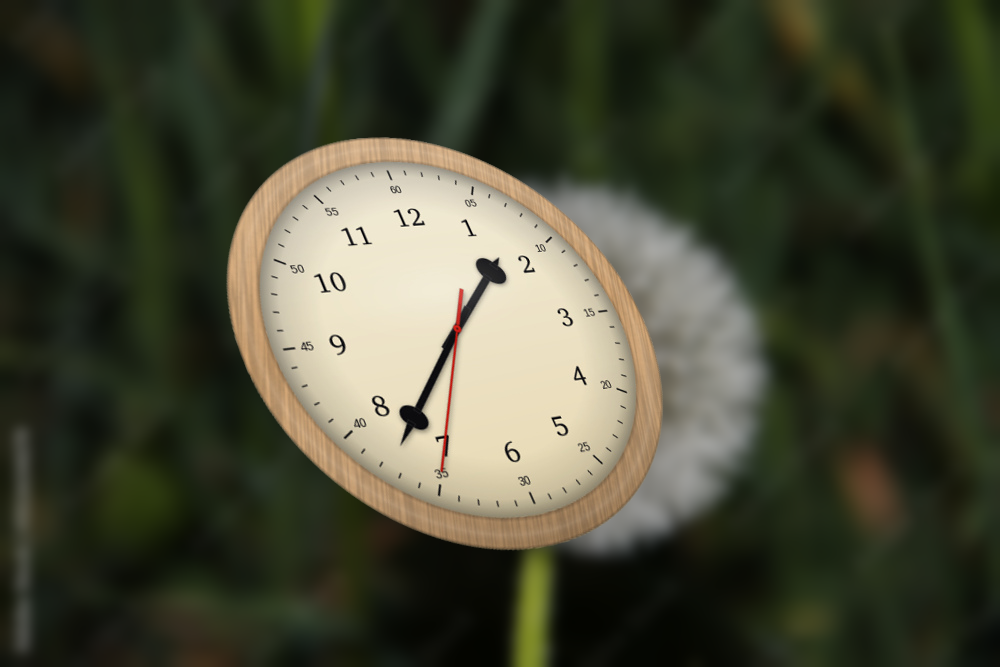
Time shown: **1:37:35**
